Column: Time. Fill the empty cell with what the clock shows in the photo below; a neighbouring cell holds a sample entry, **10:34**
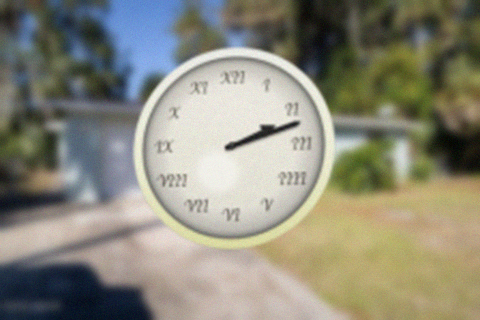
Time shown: **2:12**
